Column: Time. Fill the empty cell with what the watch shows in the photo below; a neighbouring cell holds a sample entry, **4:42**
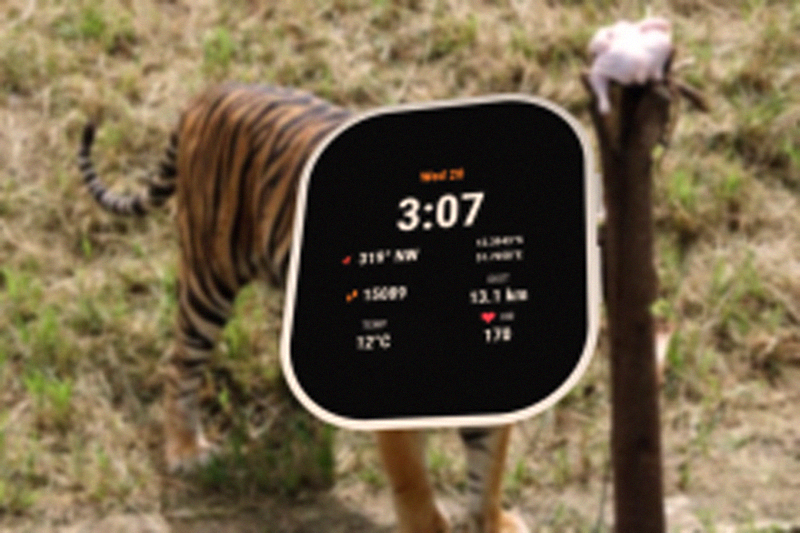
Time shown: **3:07**
